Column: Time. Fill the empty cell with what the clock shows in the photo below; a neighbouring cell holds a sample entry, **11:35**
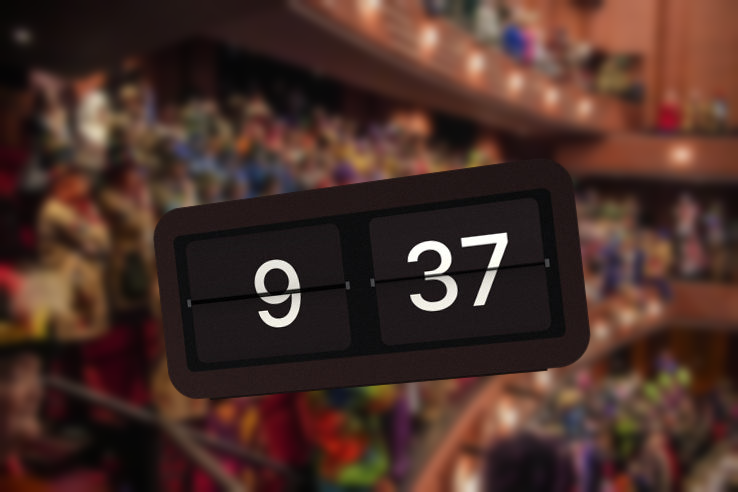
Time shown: **9:37**
